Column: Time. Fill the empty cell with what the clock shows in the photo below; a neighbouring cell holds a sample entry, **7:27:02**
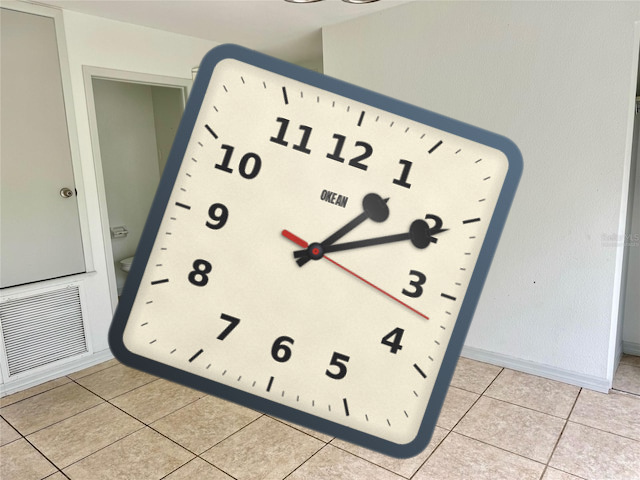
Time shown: **1:10:17**
